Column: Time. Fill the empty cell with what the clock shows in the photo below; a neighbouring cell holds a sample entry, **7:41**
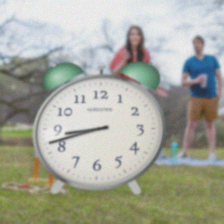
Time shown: **8:42**
